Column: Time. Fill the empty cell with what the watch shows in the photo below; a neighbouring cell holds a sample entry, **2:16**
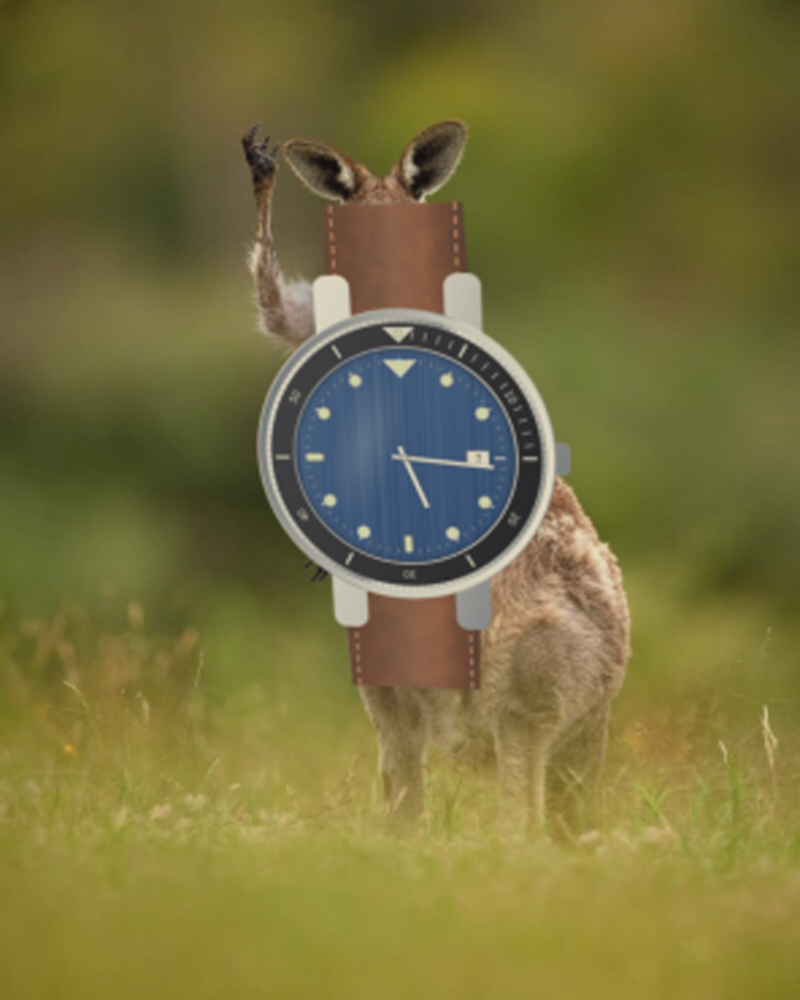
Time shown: **5:16**
